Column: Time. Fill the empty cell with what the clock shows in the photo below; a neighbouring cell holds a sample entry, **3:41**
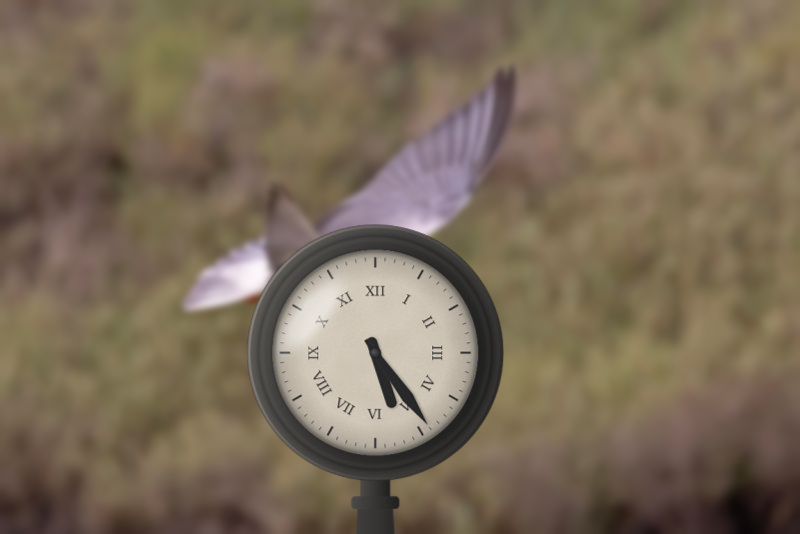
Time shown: **5:24**
